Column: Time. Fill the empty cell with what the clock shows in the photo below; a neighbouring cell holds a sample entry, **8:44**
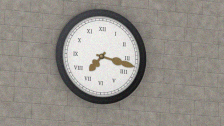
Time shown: **7:17**
